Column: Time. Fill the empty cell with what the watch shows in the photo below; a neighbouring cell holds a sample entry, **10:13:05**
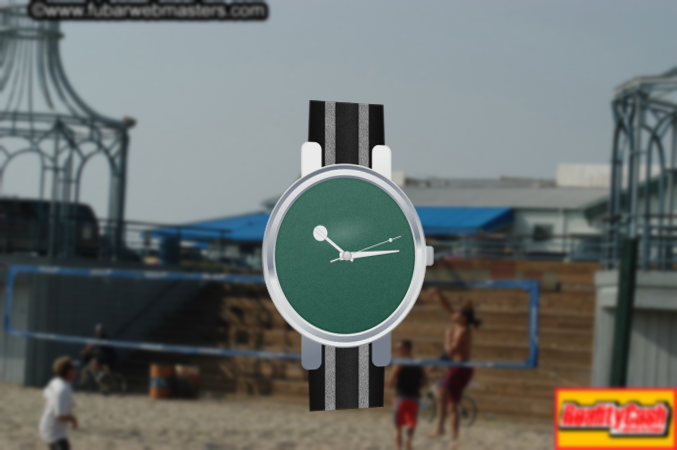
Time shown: **10:14:12**
